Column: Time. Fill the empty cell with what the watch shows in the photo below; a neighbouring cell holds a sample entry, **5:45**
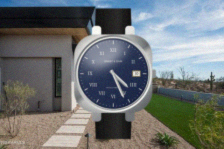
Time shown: **4:26**
